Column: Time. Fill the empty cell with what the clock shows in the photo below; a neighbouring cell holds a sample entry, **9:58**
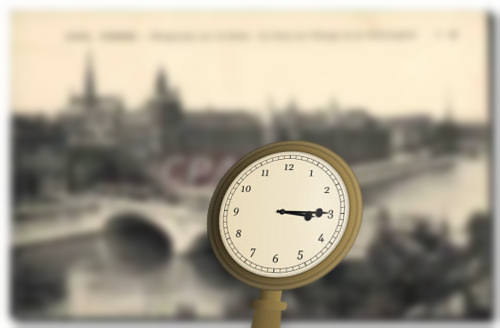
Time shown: **3:15**
